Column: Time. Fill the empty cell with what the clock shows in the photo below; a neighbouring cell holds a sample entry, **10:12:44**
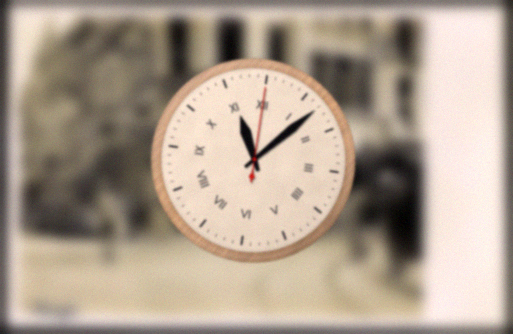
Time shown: **11:07:00**
